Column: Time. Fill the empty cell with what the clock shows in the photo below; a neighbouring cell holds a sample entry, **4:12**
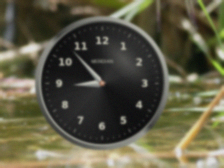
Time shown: **8:53**
